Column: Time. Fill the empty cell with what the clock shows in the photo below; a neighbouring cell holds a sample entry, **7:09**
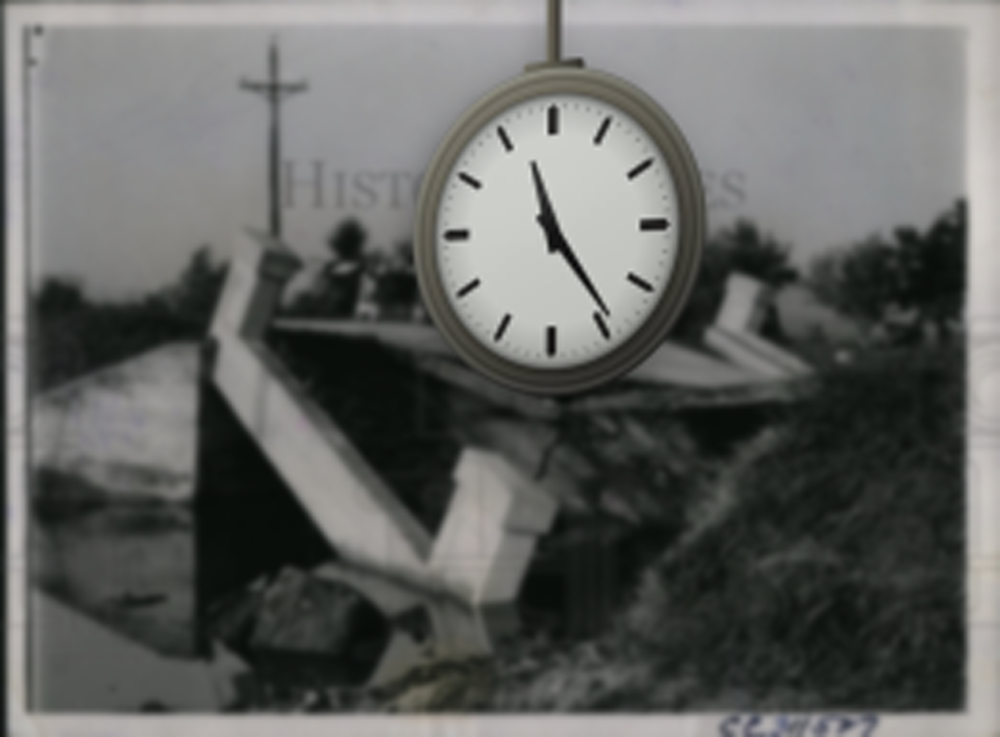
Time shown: **11:24**
